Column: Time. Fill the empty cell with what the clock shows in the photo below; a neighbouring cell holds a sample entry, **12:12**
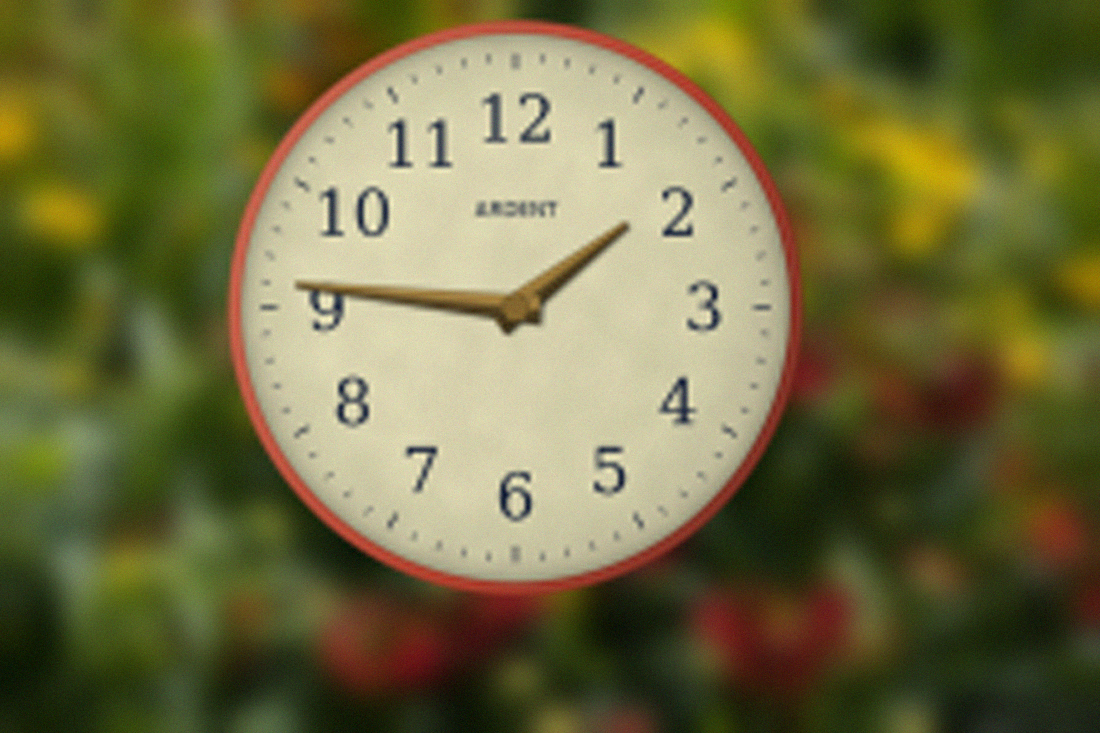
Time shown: **1:46**
